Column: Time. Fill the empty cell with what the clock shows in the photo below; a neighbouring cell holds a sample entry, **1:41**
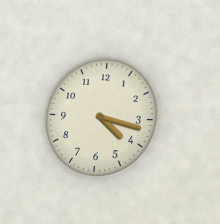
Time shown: **4:17**
